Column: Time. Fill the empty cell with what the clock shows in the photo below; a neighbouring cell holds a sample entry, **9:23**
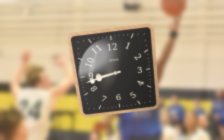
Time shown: **8:43**
